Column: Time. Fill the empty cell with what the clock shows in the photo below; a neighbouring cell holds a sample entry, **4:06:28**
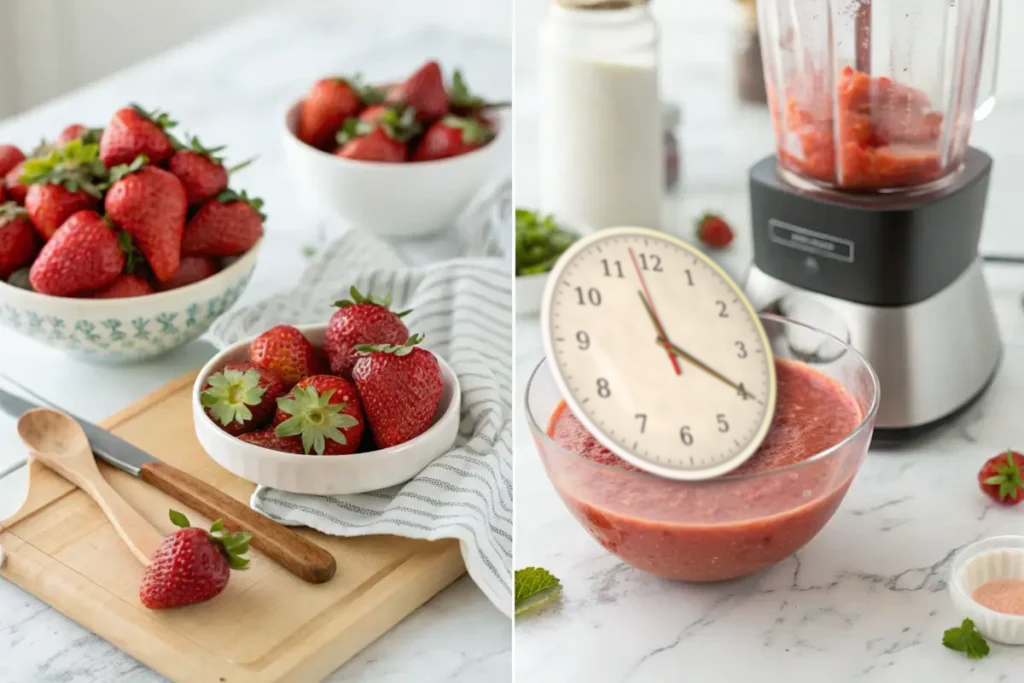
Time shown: **11:19:58**
